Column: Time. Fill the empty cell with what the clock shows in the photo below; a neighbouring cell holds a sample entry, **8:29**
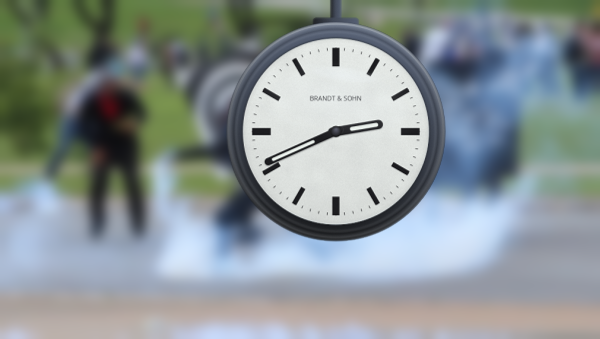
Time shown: **2:41**
